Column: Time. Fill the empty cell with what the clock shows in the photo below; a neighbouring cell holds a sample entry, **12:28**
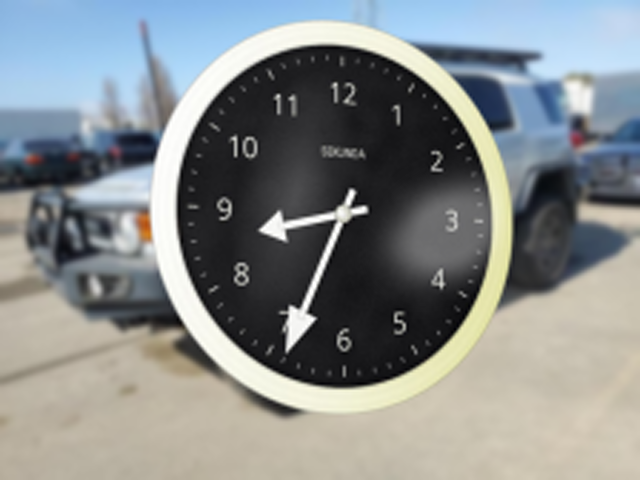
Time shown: **8:34**
